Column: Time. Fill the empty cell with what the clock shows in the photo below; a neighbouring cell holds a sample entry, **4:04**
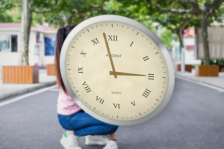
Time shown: **2:58**
